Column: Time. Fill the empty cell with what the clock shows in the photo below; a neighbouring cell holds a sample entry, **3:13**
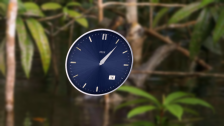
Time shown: **1:06**
